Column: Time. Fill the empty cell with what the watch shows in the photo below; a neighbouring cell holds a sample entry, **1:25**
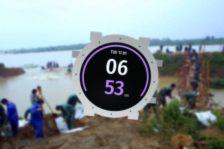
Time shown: **6:53**
